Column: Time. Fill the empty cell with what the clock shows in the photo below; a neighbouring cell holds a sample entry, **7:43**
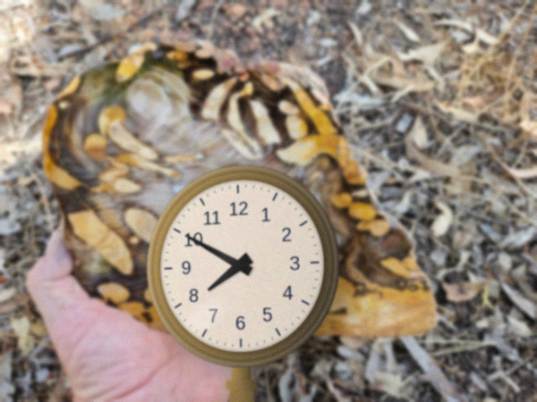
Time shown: **7:50**
